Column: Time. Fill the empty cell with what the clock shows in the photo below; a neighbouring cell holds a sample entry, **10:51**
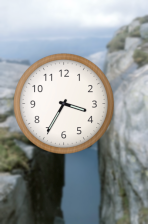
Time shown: **3:35**
